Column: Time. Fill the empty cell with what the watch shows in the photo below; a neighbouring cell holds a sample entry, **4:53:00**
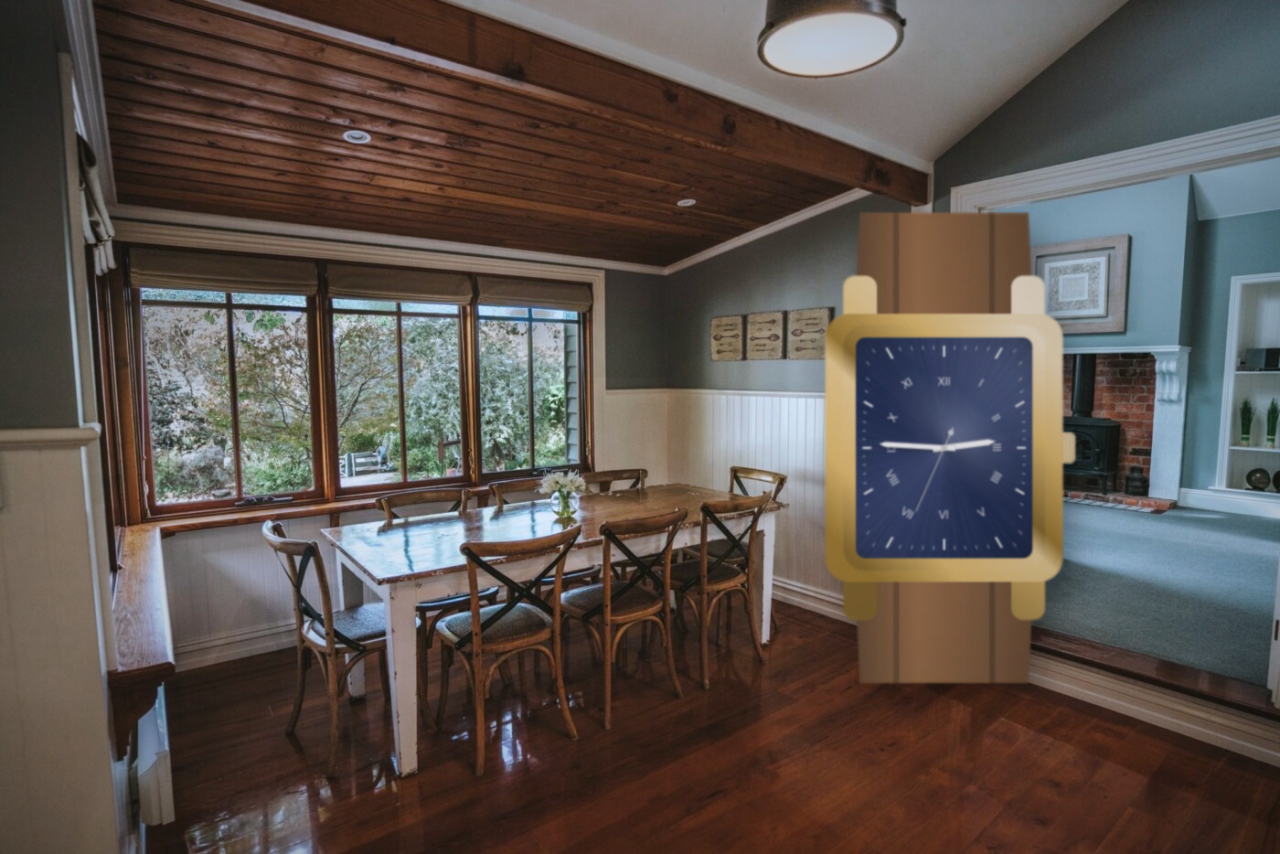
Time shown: **2:45:34**
